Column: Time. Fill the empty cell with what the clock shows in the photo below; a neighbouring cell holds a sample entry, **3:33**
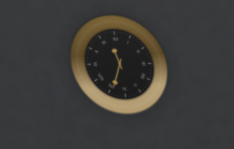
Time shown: **11:34**
